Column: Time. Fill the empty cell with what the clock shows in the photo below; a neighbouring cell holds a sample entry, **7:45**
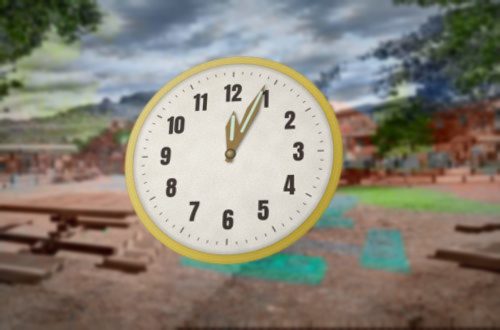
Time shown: **12:04**
